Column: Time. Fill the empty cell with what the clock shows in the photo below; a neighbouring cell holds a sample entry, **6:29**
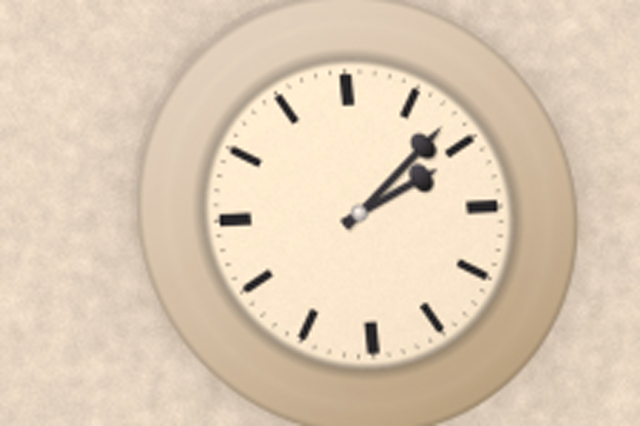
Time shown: **2:08**
